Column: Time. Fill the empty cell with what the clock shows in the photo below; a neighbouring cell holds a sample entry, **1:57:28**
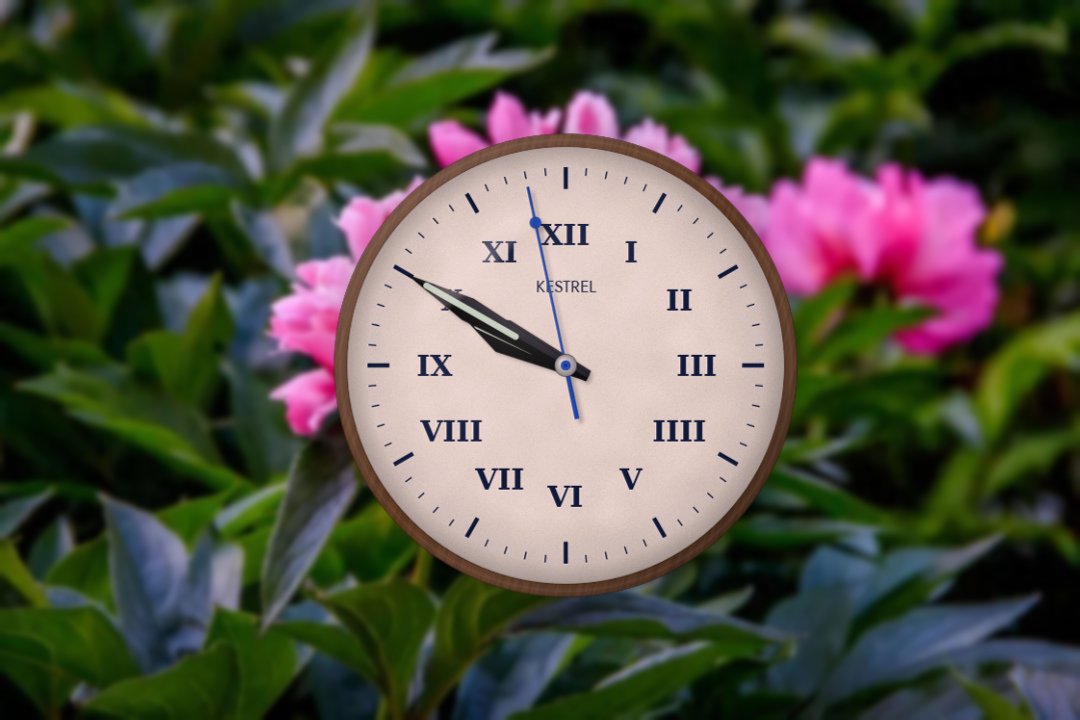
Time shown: **9:49:58**
